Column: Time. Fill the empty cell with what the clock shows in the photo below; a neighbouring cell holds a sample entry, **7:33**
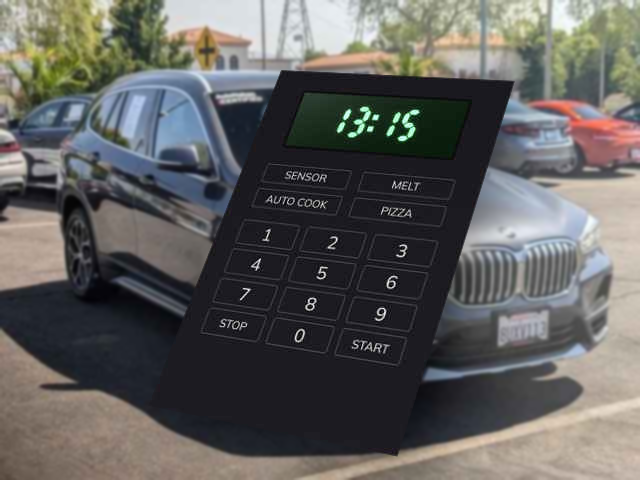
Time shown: **13:15**
